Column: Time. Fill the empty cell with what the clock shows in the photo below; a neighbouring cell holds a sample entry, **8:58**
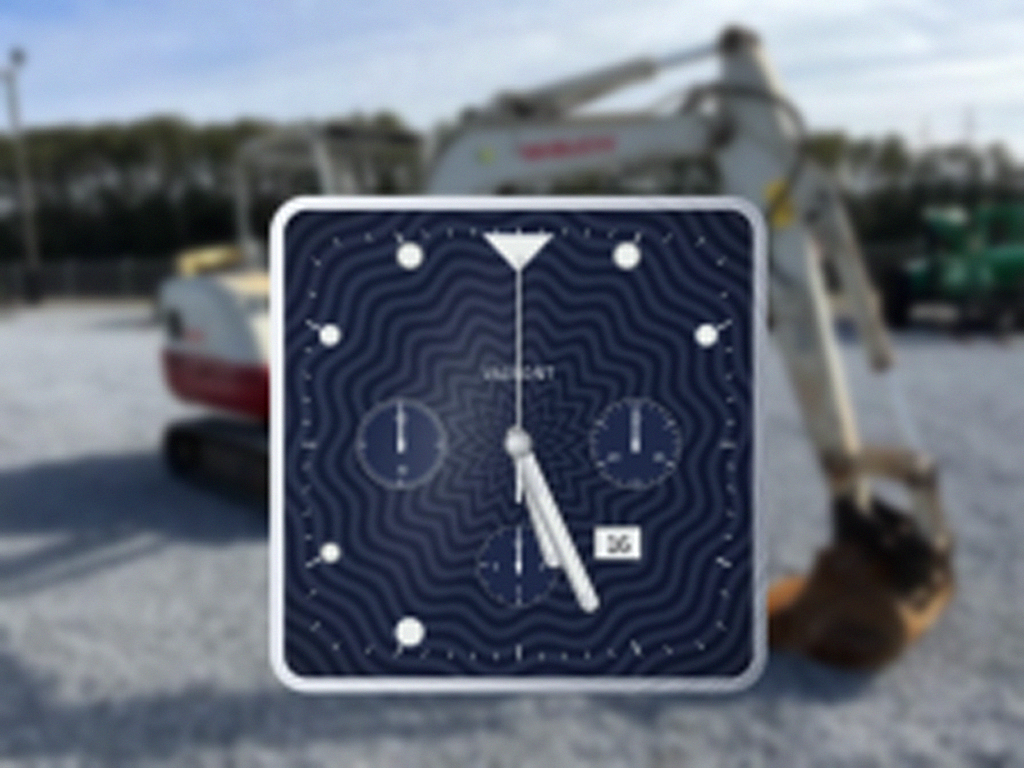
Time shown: **5:26**
